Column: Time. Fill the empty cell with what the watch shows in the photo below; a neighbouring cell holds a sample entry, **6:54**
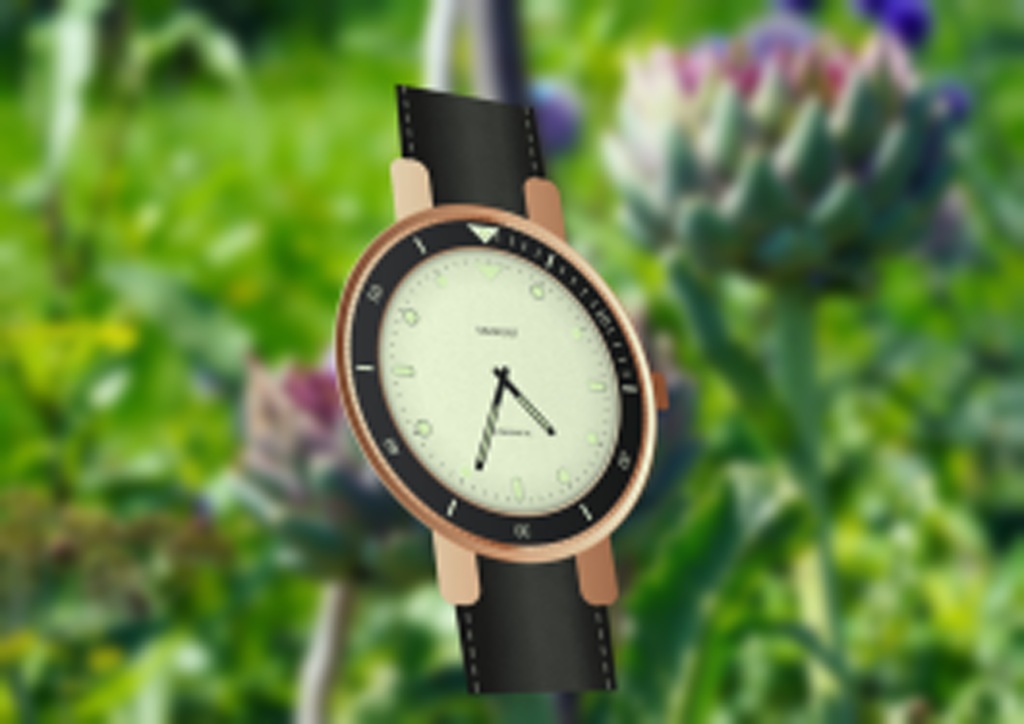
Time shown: **4:34**
